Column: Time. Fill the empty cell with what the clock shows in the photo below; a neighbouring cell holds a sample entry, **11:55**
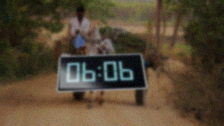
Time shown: **6:06**
